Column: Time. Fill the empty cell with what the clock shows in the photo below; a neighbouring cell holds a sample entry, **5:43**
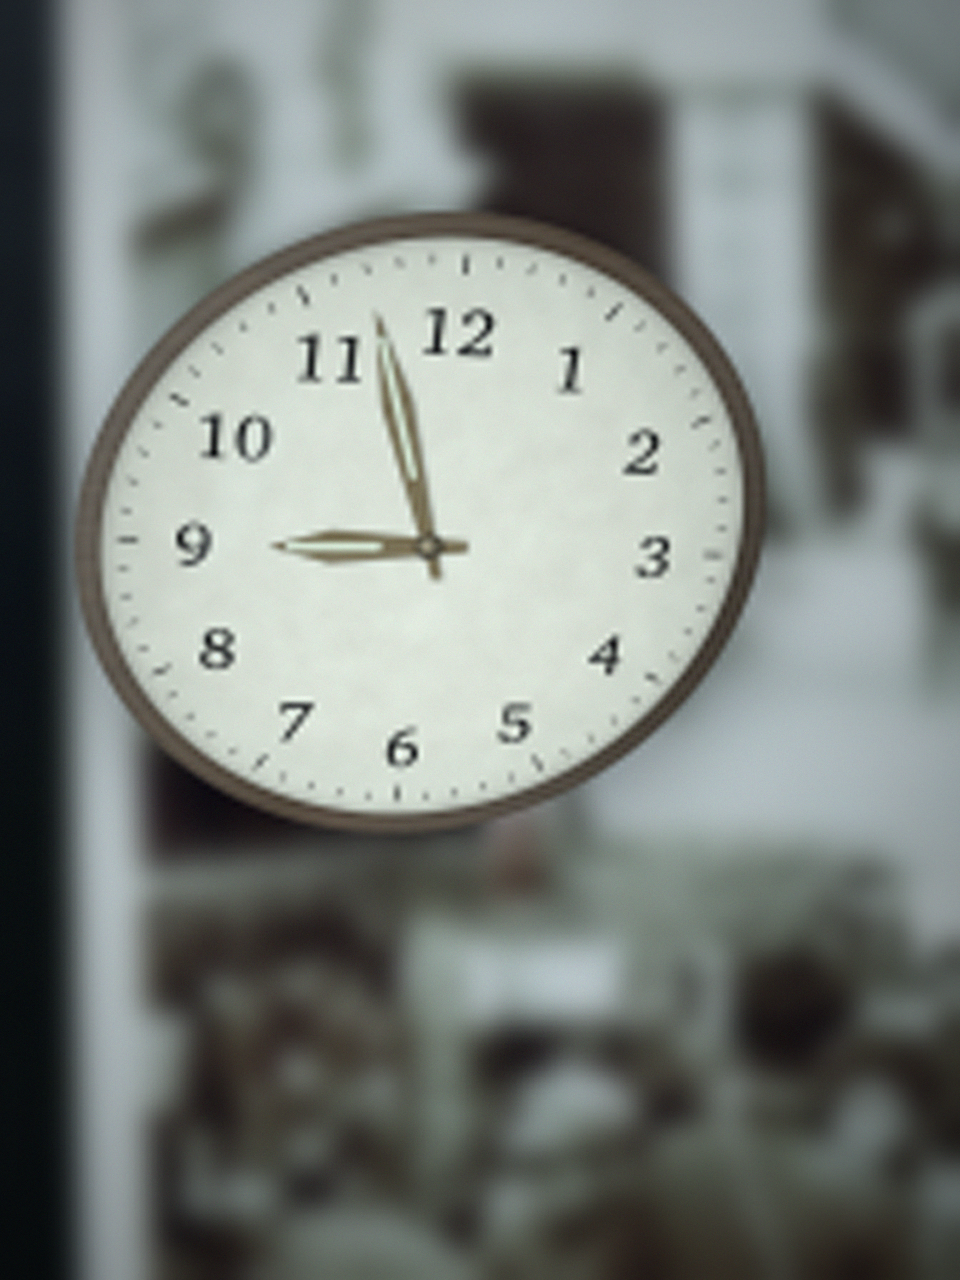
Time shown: **8:57**
